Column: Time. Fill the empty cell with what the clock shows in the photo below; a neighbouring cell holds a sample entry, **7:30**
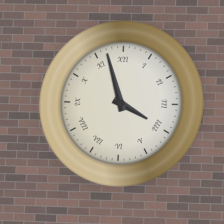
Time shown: **3:57**
